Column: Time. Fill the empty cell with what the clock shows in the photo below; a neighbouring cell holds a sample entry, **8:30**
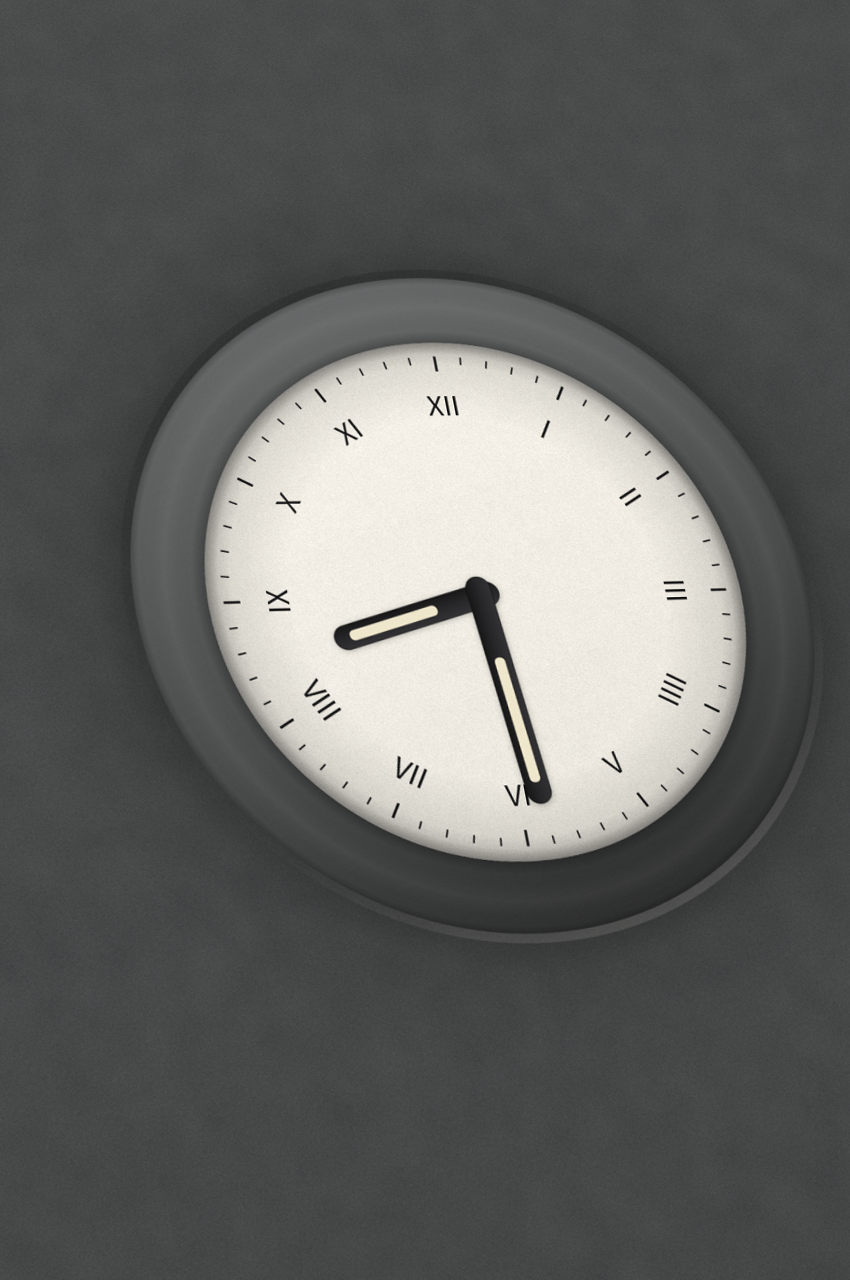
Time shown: **8:29**
